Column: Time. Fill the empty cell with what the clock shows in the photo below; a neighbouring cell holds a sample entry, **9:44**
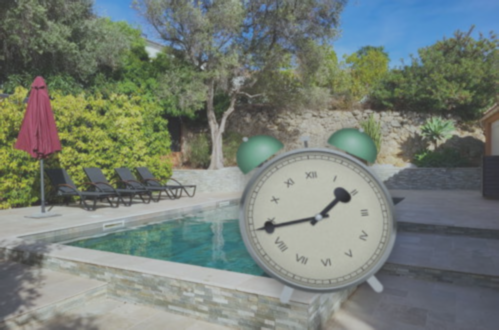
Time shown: **1:44**
